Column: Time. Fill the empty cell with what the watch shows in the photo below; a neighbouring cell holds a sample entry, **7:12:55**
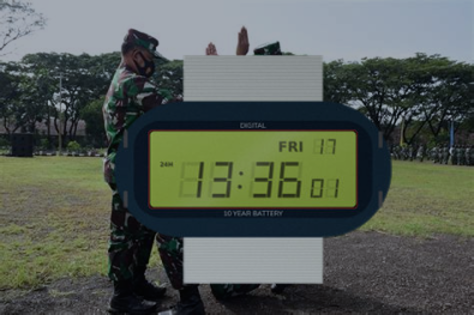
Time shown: **13:36:01**
